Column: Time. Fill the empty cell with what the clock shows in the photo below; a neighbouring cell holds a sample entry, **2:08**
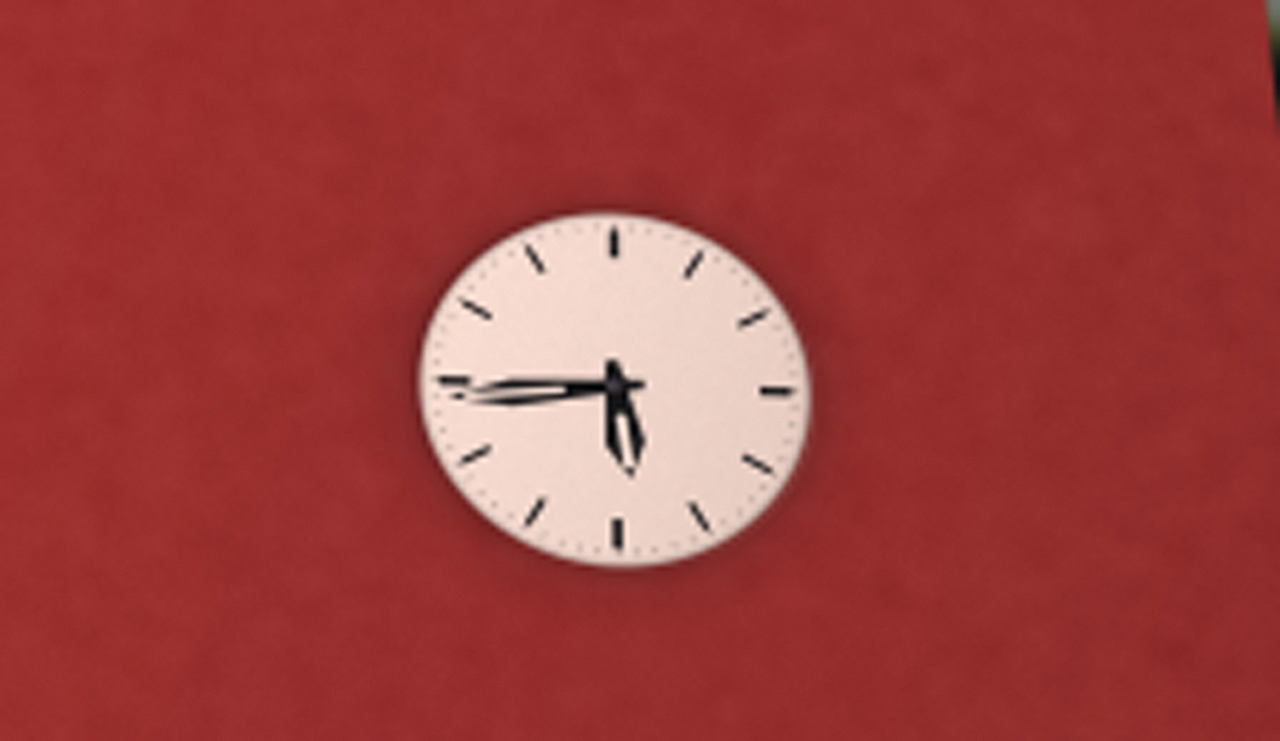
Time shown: **5:44**
